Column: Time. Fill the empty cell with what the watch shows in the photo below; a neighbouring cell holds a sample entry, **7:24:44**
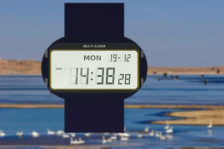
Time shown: **14:38:28**
